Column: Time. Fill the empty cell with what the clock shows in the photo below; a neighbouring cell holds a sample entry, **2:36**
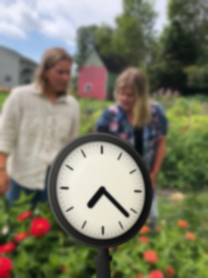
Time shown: **7:22**
